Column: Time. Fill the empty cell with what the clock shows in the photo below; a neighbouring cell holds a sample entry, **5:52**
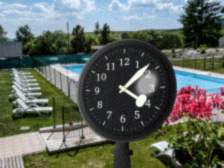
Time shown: **4:08**
